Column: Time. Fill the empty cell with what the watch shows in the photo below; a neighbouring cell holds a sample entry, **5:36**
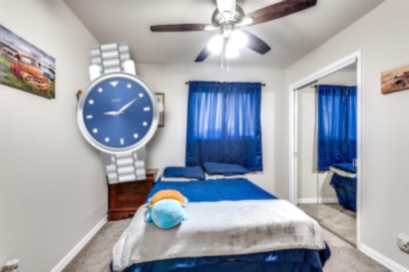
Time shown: **9:10**
